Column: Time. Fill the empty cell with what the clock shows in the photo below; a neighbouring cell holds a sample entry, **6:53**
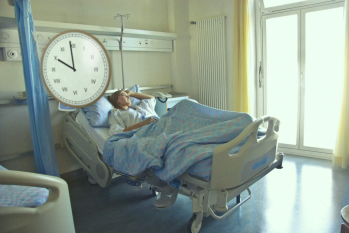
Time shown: **9:59**
